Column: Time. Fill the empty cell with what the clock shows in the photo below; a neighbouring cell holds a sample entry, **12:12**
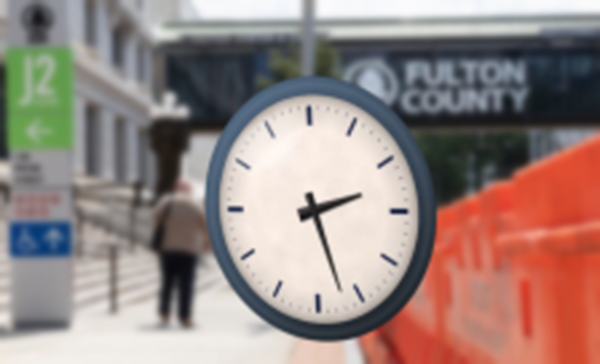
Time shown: **2:27**
